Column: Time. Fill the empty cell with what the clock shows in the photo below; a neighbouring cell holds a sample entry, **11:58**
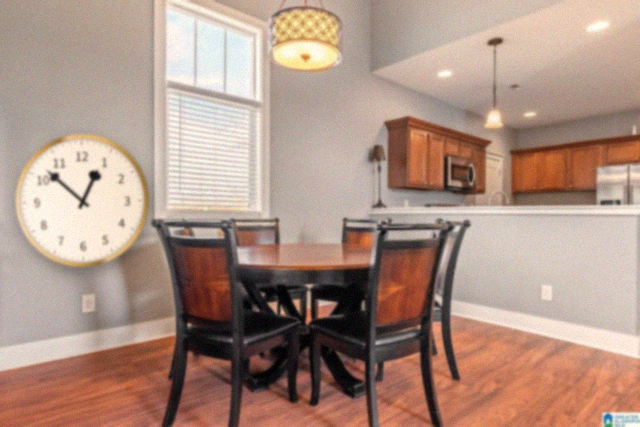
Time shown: **12:52**
